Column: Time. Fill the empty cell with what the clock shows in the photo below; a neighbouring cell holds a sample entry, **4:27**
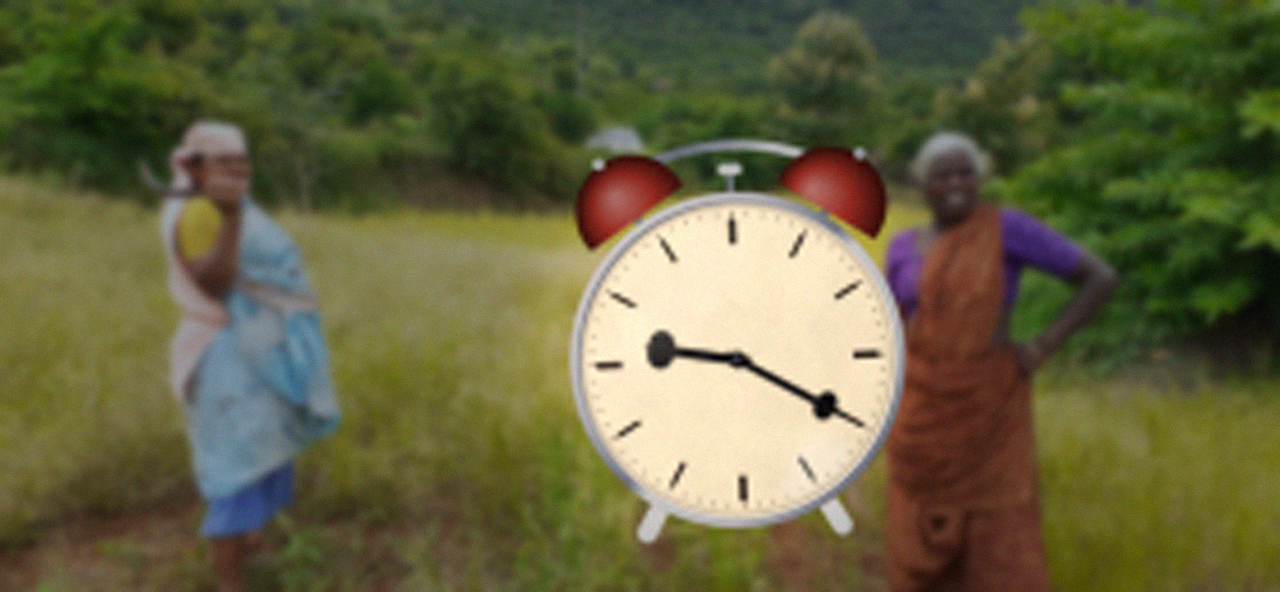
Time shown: **9:20**
